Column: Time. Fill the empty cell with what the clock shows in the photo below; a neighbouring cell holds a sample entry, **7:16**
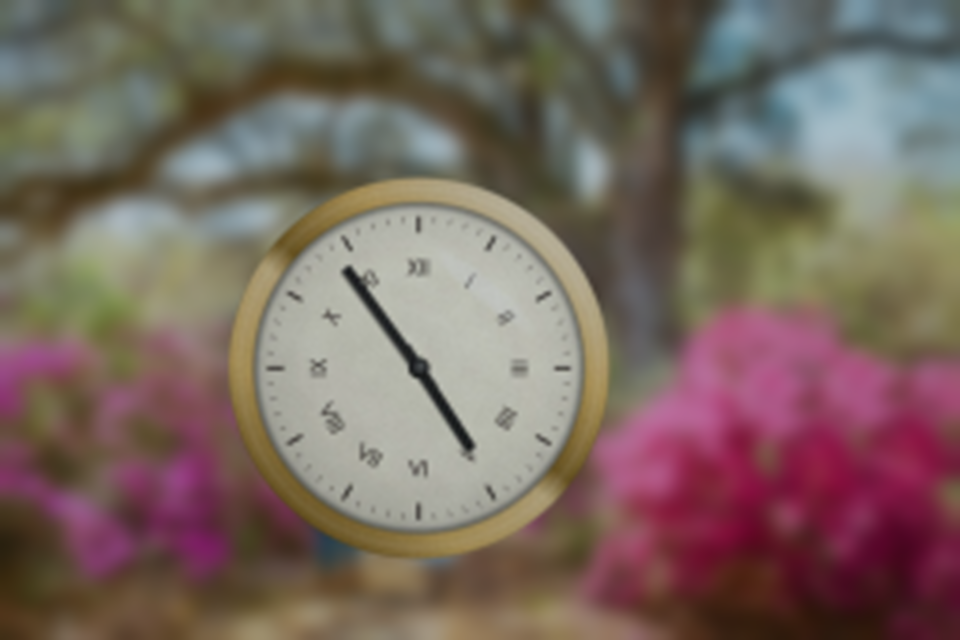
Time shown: **4:54**
